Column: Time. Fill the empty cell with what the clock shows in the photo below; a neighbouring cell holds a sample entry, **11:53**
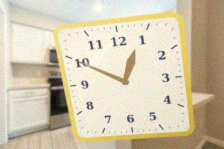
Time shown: **12:50**
